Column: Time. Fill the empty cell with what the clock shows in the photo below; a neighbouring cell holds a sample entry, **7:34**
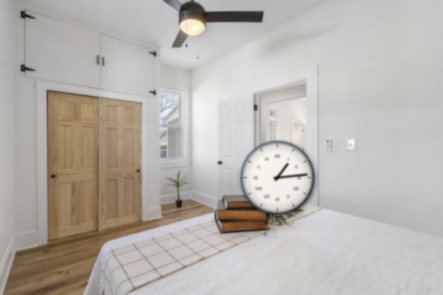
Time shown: **1:14**
